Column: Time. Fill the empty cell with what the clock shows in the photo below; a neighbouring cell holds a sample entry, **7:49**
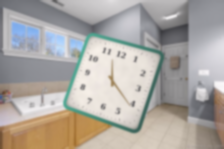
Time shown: **11:21**
